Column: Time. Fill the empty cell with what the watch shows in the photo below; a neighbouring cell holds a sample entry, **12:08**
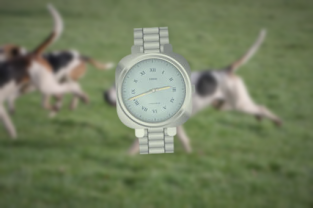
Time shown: **2:42**
